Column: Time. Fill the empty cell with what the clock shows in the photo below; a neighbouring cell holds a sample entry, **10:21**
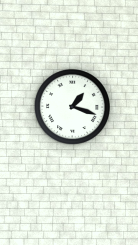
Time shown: **1:18**
